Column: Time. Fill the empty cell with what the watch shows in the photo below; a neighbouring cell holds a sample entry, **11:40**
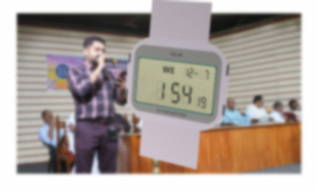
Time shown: **1:54**
